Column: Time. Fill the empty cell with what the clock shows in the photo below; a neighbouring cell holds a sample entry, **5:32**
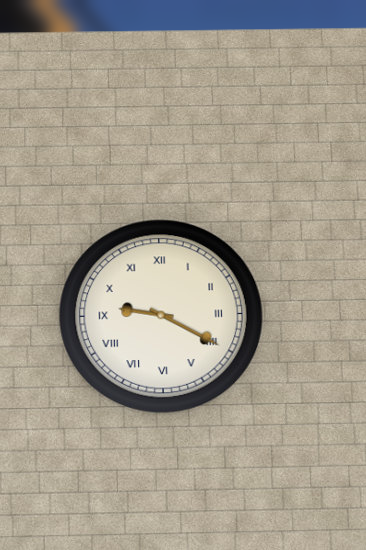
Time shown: **9:20**
